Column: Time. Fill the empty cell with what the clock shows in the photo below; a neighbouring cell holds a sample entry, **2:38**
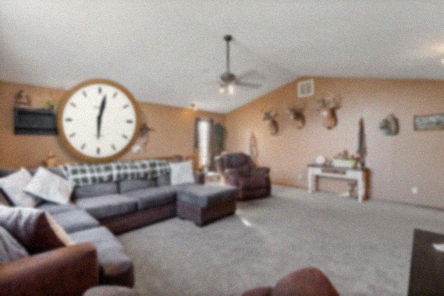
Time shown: **6:02**
